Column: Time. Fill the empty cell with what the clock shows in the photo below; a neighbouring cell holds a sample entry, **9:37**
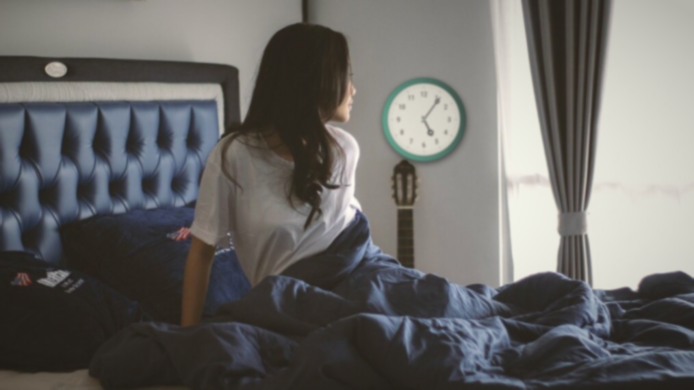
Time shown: **5:06**
